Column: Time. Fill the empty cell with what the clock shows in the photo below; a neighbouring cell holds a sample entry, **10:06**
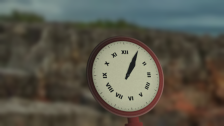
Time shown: **1:05**
